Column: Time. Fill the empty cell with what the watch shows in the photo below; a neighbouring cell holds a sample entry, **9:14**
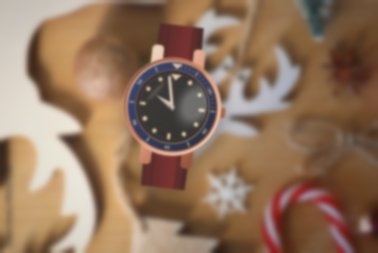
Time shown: **9:58**
